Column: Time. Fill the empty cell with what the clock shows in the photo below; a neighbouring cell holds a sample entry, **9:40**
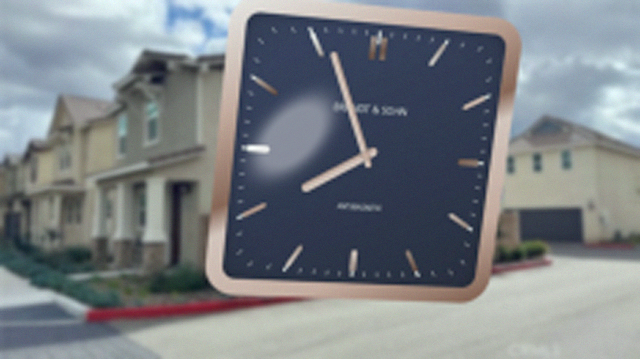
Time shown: **7:56**
